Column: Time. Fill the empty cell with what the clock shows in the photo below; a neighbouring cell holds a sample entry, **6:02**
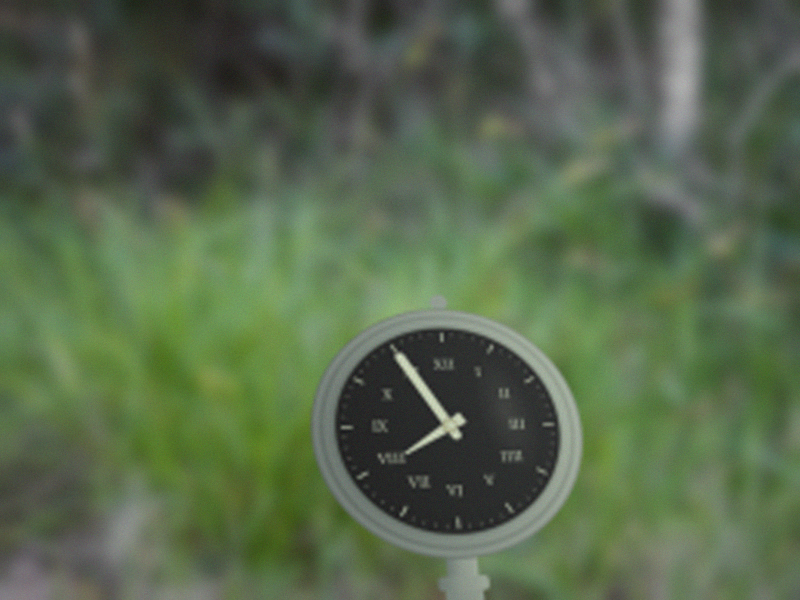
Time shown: **7:55**
